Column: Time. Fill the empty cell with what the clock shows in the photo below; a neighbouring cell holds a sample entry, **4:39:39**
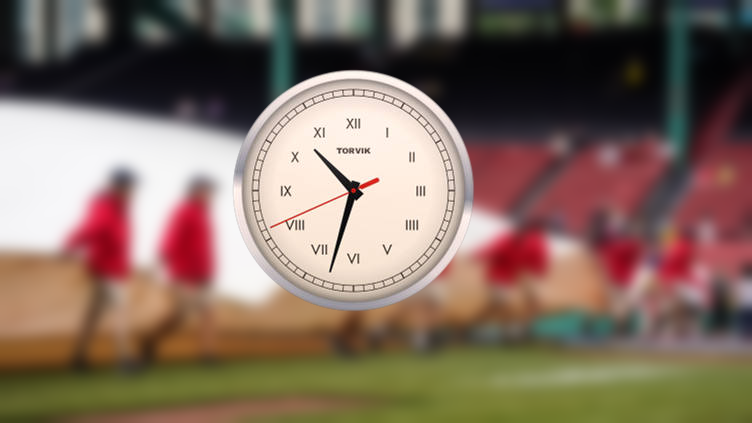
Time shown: **10:32:41**
